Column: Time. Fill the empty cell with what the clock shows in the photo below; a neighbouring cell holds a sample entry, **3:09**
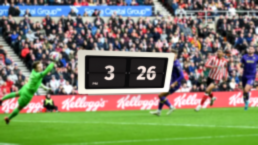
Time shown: **3:26**
